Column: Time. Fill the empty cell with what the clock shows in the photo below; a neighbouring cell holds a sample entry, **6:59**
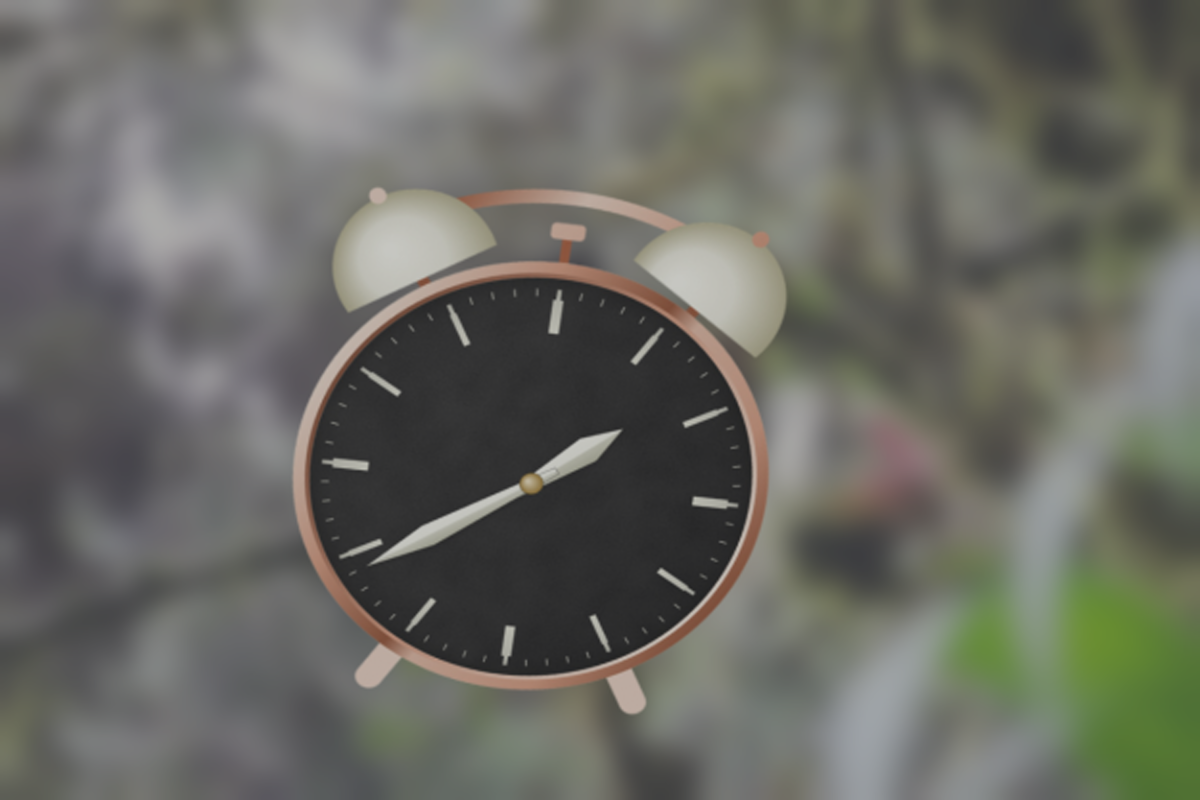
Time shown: **1:39**
